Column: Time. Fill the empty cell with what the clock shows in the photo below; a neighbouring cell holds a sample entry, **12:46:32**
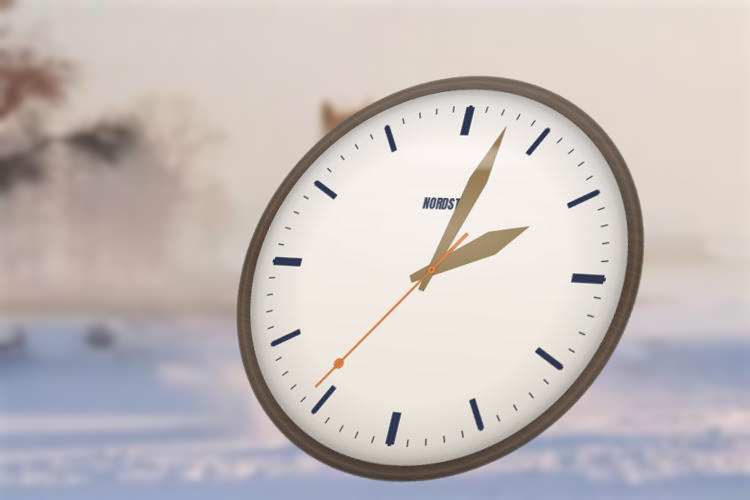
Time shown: **2:02:36**
